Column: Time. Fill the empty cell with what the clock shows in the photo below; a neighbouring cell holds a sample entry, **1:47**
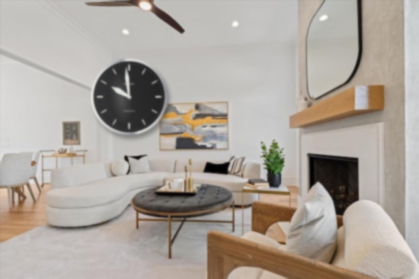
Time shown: **9:59**
